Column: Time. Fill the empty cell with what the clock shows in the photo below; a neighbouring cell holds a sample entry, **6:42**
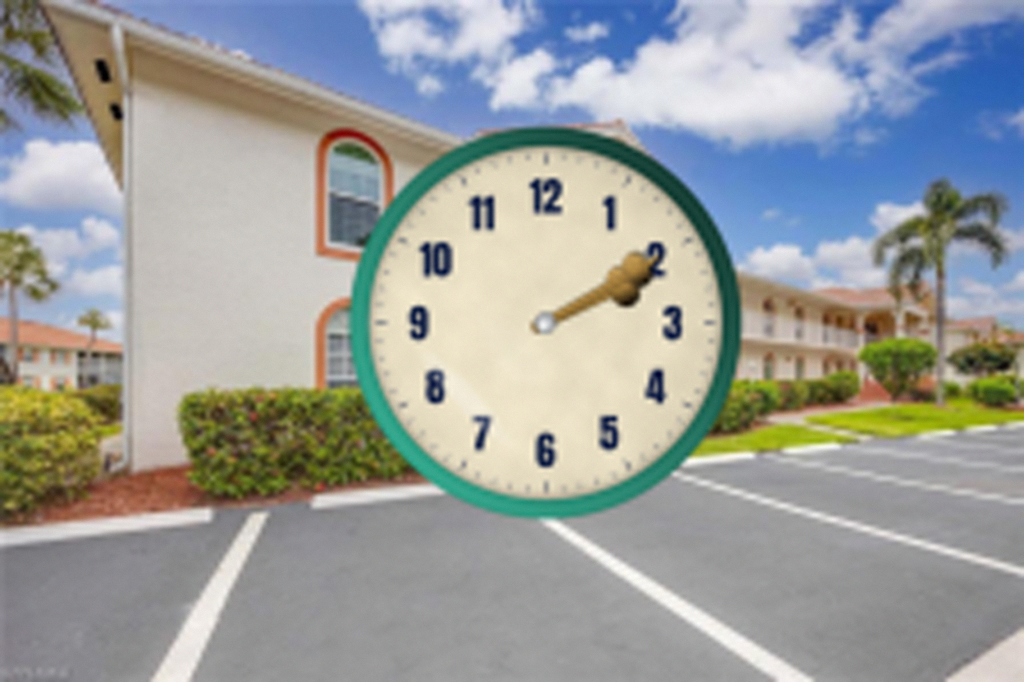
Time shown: **2:10**
